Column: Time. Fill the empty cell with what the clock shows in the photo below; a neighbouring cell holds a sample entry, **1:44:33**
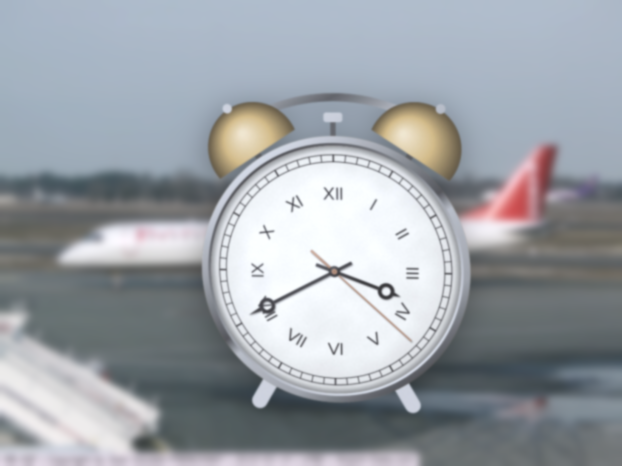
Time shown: **3:40:22**
